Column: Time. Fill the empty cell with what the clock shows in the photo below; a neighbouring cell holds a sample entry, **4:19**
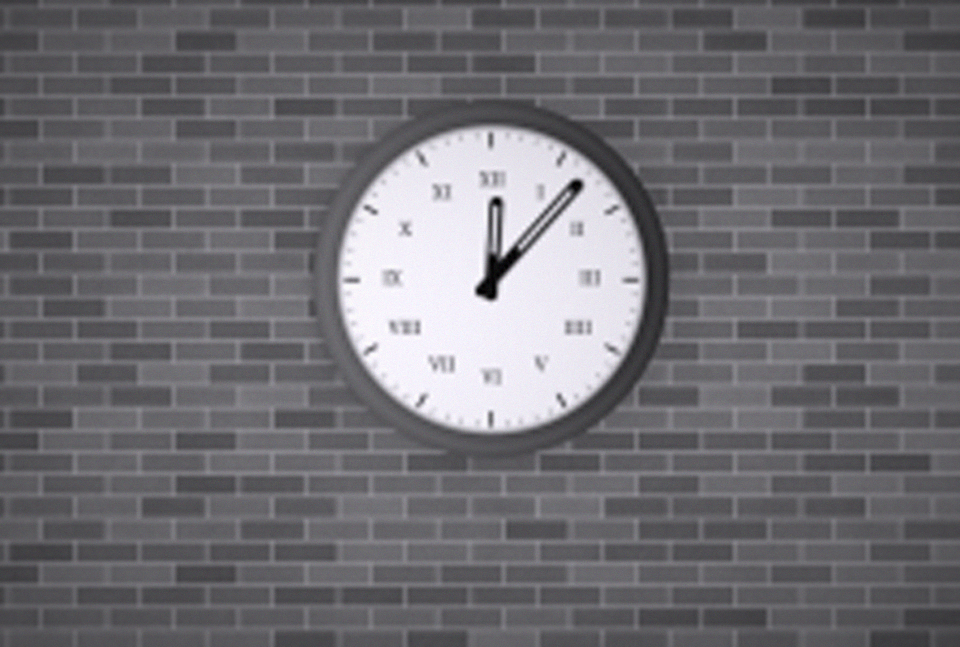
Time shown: **12:07**
